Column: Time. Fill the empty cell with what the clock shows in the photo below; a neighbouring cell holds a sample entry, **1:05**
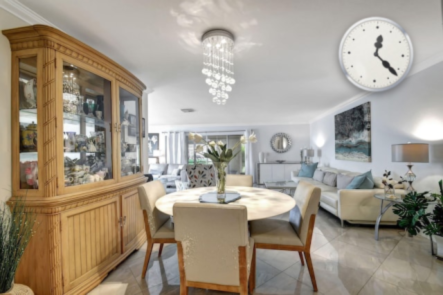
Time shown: **12:22**
